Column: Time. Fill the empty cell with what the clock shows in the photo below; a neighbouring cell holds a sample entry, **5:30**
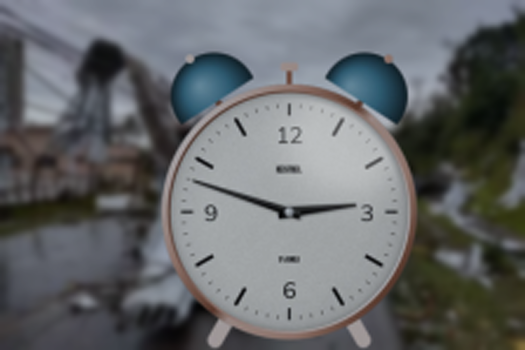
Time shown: **2:48**
